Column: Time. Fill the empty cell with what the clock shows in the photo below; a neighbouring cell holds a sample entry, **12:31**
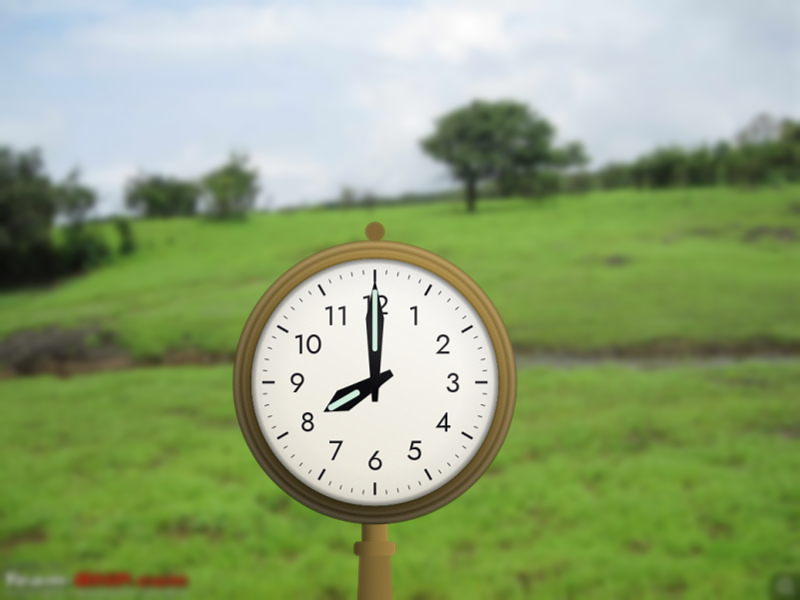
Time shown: **8:00**
